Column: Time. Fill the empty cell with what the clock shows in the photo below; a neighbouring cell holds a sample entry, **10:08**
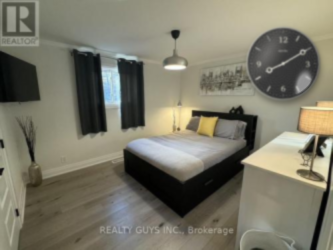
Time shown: **8:10**
